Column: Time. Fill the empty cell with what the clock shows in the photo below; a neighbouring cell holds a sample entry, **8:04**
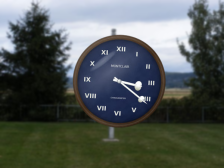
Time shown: **3:21**
